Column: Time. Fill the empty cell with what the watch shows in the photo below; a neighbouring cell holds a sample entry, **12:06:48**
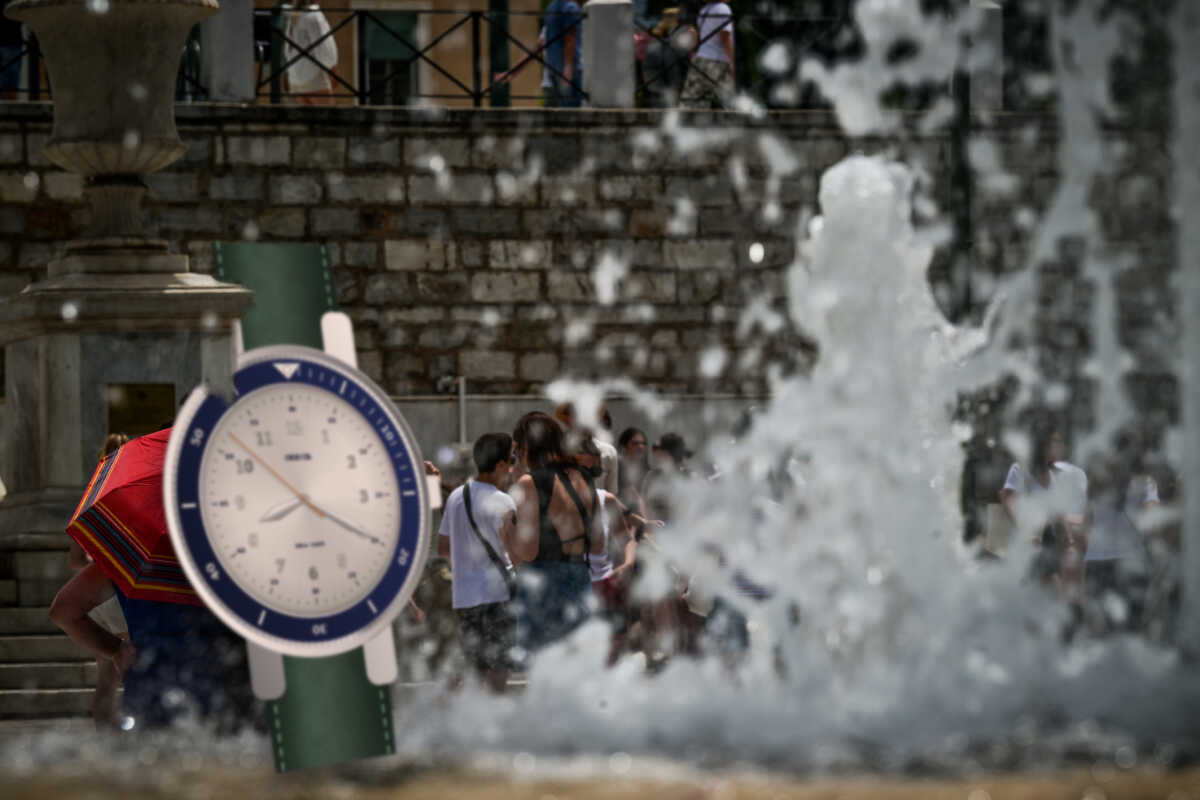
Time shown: **8:19:52**
